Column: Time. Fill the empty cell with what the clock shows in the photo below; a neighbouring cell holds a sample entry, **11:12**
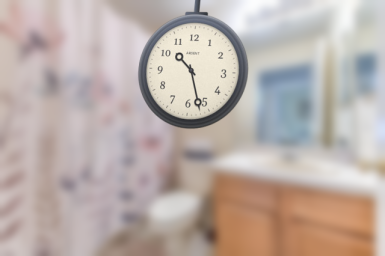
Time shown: **10:27**
